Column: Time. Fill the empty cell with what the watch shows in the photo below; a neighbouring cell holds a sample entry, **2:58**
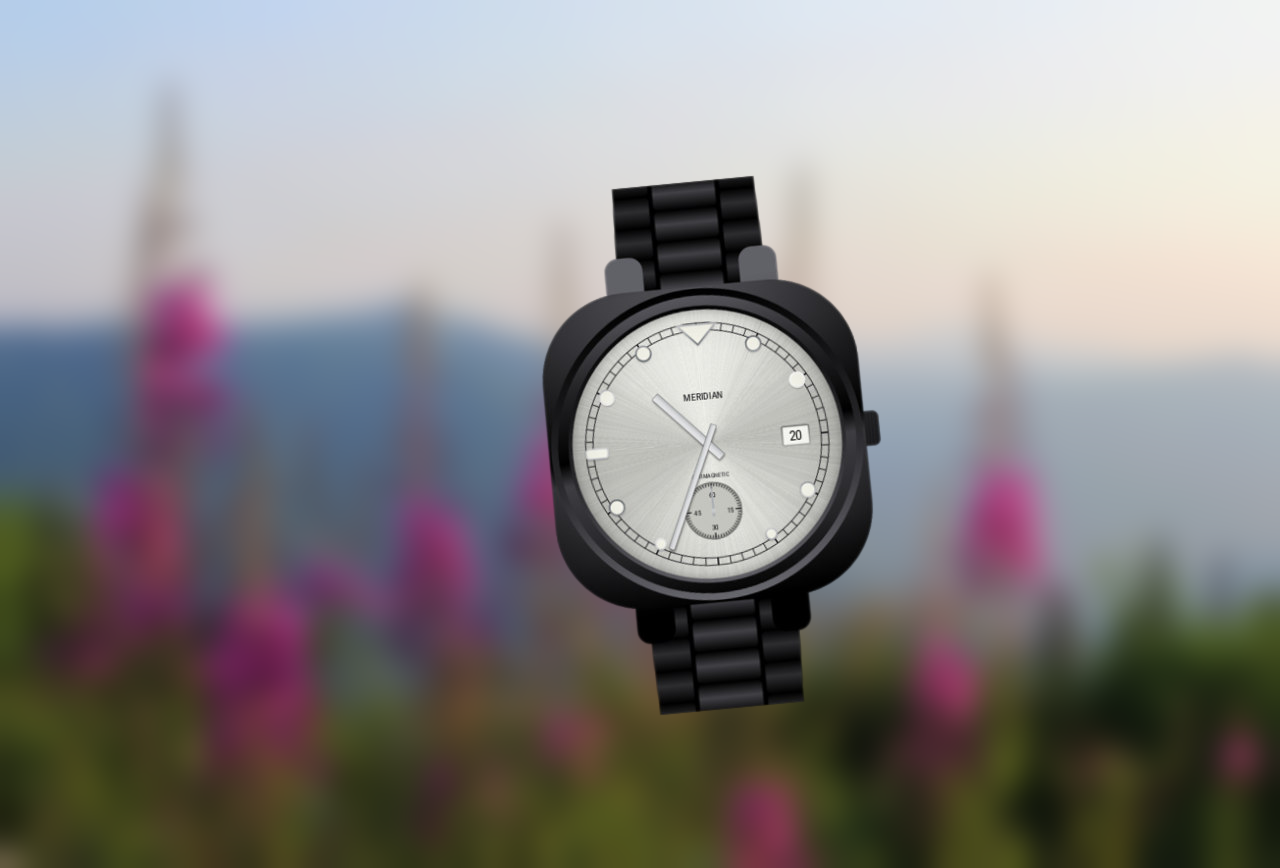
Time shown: **10:34**
